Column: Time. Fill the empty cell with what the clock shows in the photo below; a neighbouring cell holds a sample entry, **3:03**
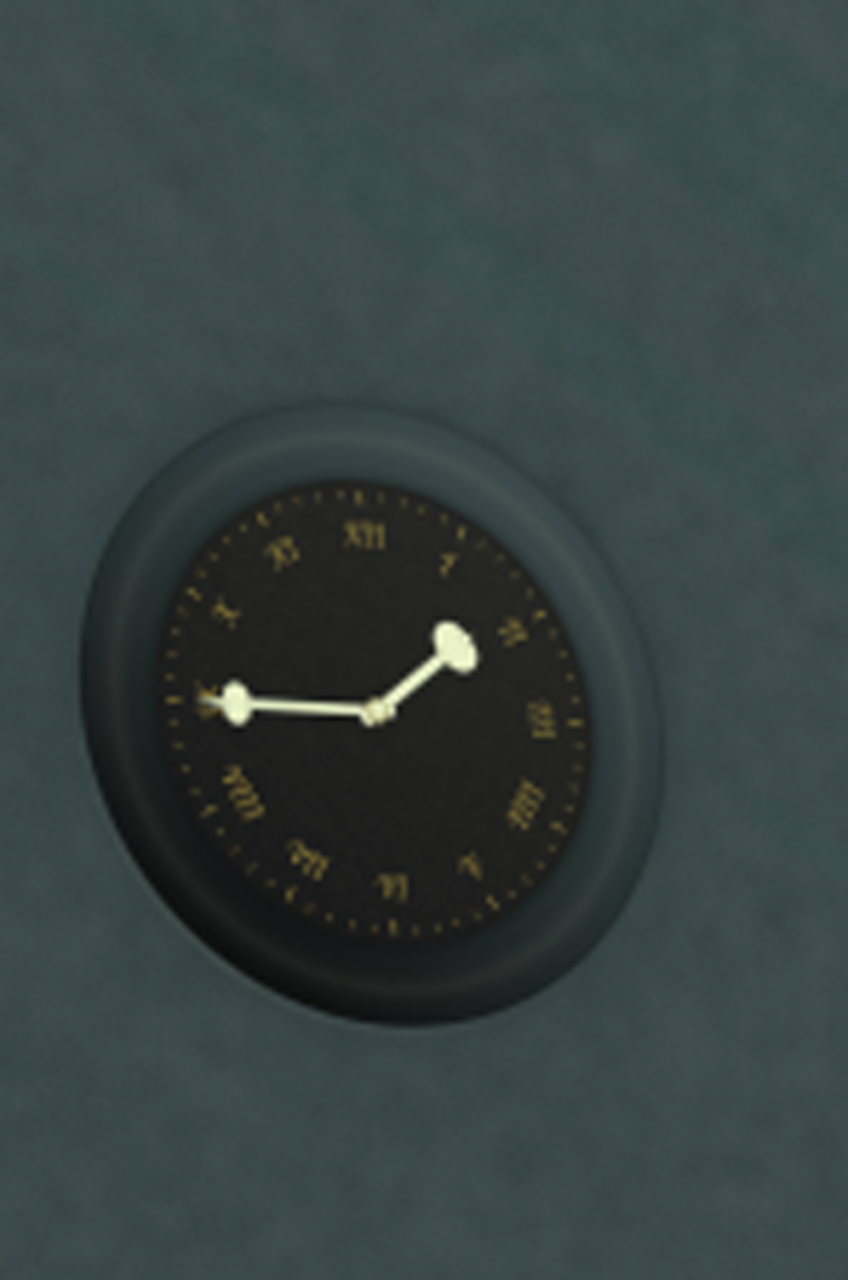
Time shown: **1:45**
